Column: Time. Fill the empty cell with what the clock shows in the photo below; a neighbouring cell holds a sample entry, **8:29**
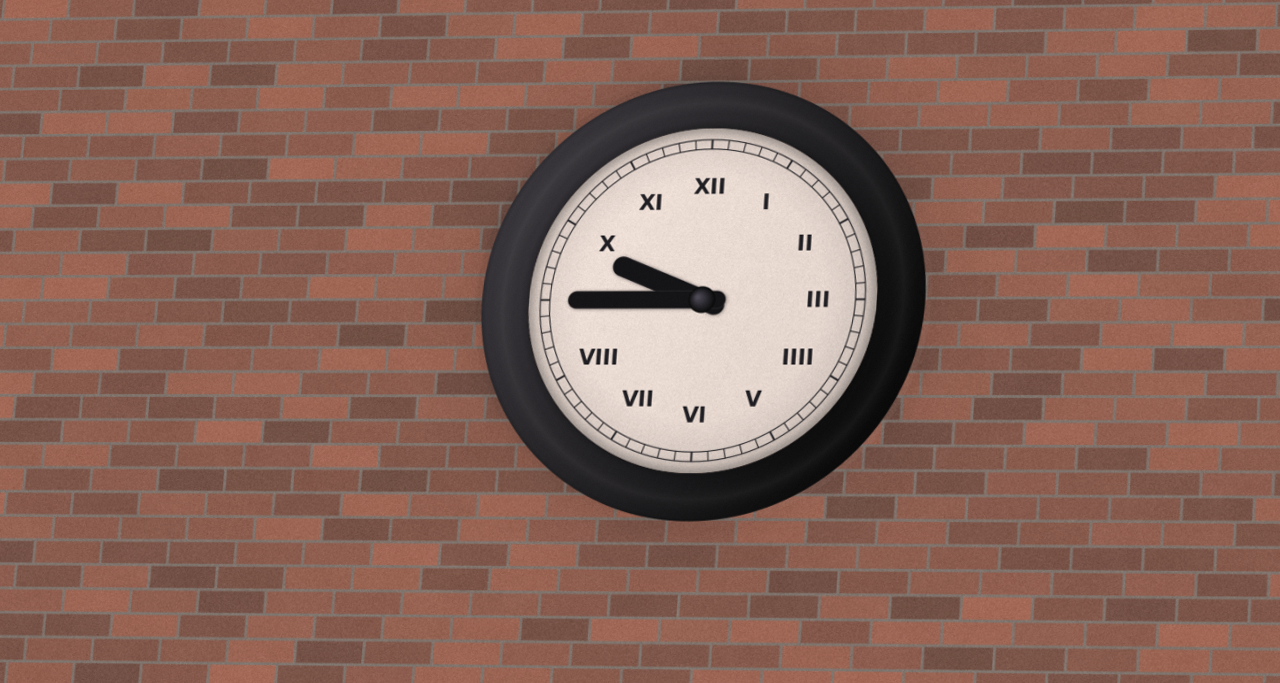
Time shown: **9:45**
